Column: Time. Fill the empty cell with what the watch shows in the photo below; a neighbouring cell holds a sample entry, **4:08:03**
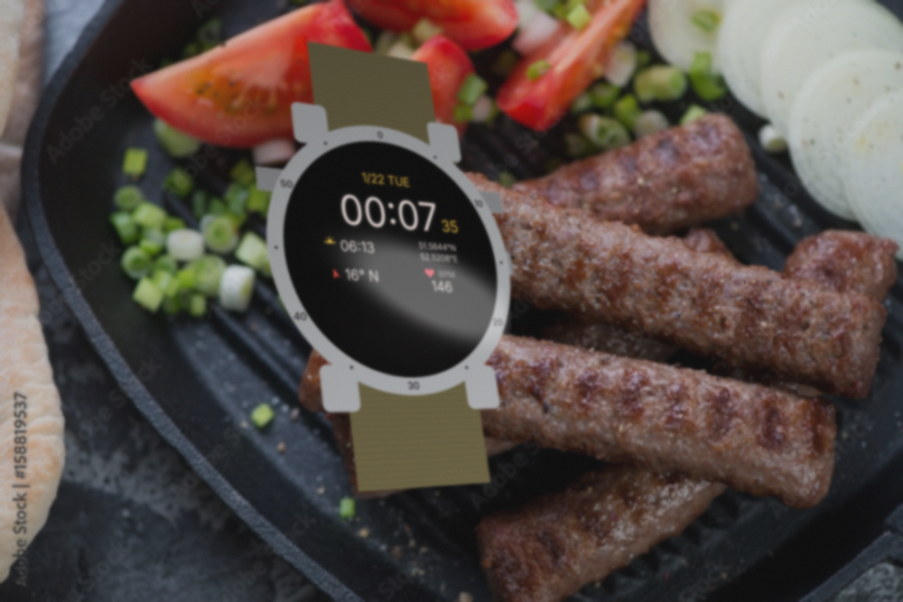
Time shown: **0:07:35**
